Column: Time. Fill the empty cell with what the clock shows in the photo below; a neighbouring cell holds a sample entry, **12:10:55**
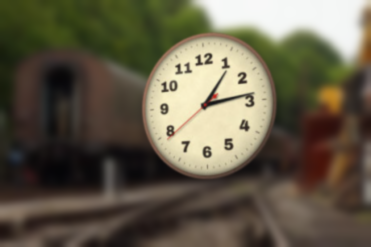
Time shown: **1:13:39**
